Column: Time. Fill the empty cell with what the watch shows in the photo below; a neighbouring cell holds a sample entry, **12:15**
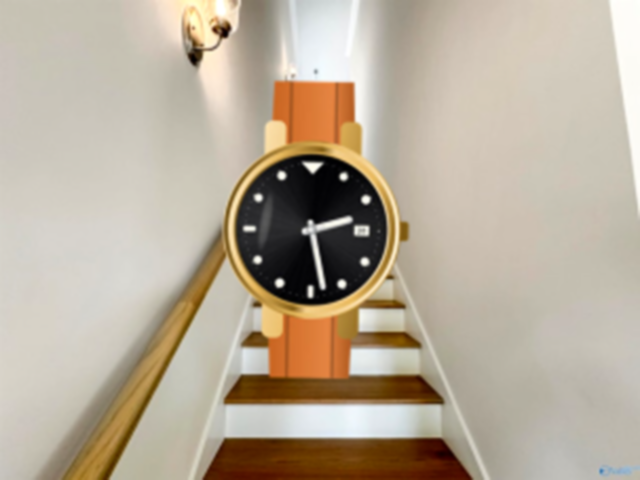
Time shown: **2:28**
